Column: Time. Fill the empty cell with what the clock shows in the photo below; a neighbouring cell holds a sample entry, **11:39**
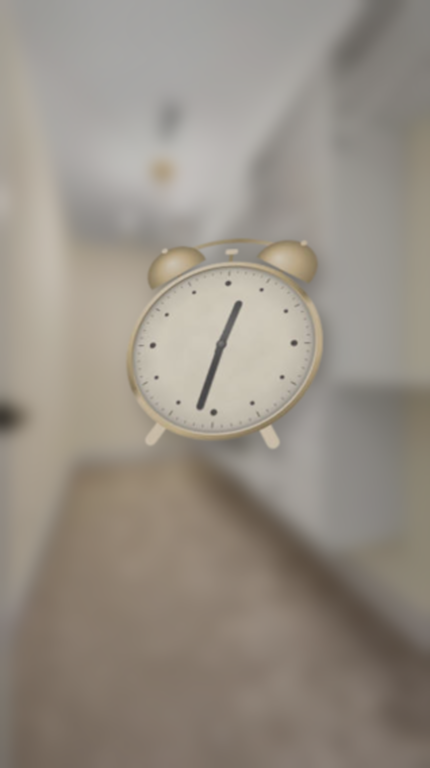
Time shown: **12:32**
